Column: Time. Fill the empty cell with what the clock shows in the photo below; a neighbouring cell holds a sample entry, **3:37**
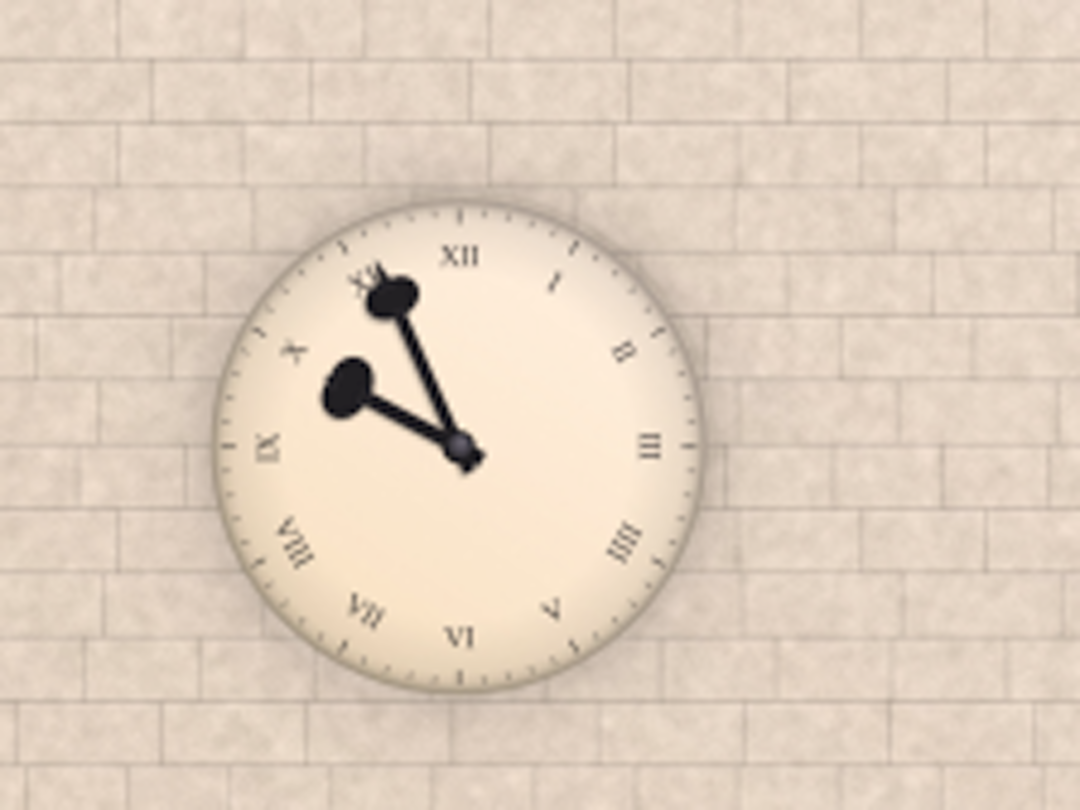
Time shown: **9:56**
